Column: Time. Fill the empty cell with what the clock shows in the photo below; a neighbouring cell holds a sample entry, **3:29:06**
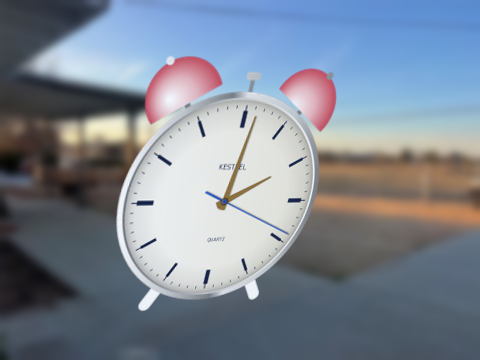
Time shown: **2:01:19**
